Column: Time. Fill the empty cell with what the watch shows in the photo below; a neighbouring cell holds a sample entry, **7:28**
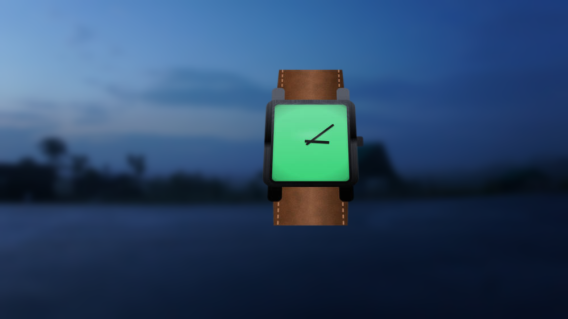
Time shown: **3:08**
